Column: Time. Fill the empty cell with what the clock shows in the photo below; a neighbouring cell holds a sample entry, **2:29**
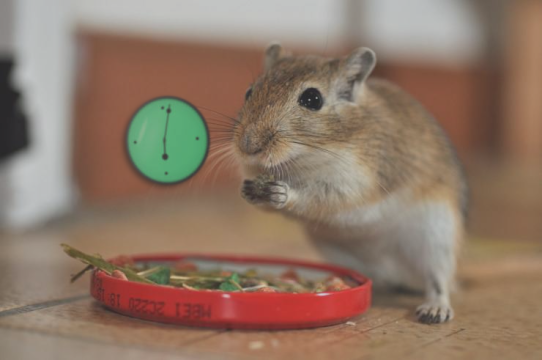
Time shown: **6:02**
